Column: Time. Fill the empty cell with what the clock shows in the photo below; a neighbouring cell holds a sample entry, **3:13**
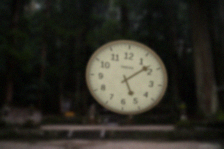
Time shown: **5:08**
